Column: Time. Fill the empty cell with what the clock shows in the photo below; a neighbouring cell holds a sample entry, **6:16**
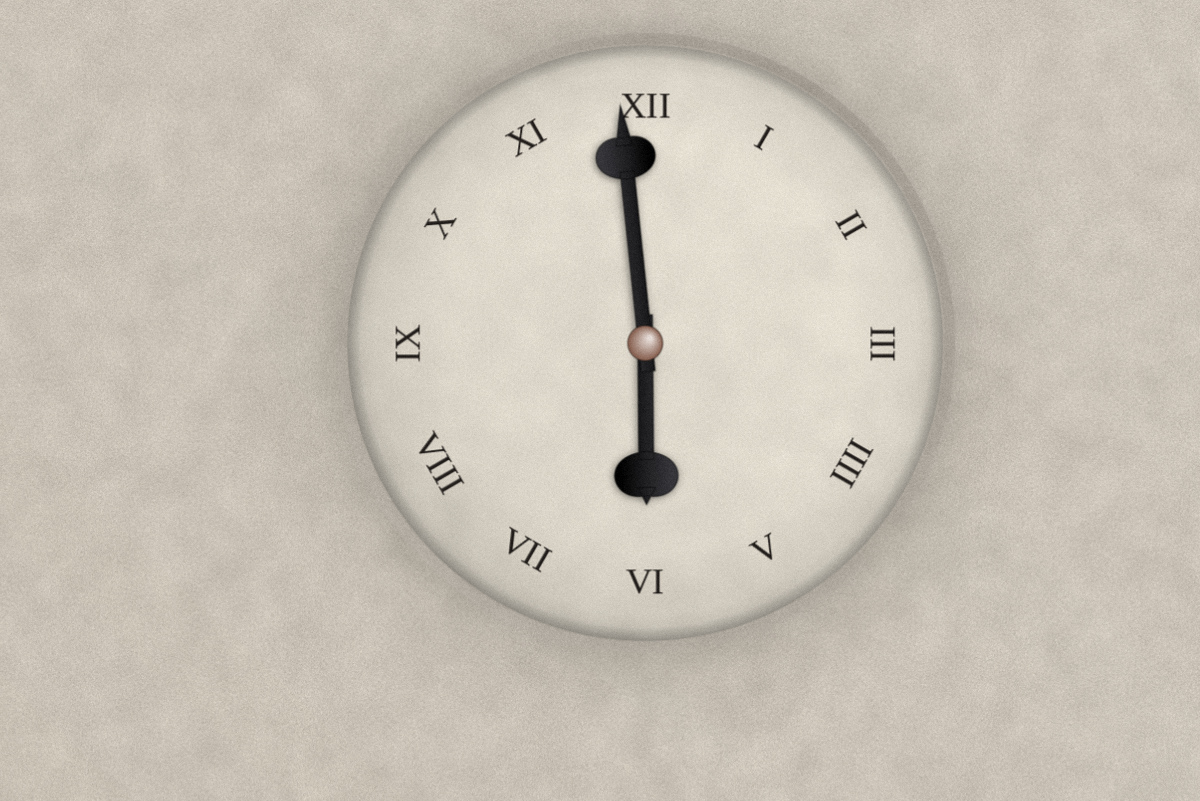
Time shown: **5:59**
